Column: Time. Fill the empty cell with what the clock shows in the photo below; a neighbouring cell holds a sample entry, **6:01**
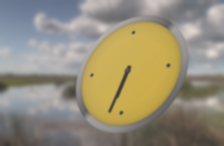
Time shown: **6:33**
